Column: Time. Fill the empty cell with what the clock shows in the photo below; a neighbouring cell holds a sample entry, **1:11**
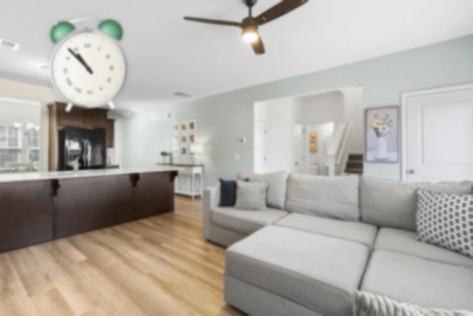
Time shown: **10:53**
